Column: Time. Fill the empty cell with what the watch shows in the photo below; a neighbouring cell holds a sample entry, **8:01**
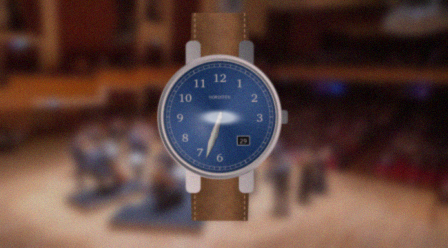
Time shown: **6:33**
